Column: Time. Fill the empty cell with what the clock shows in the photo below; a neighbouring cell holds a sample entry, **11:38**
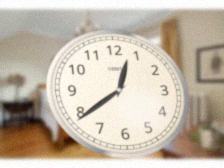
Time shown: **12:39**
